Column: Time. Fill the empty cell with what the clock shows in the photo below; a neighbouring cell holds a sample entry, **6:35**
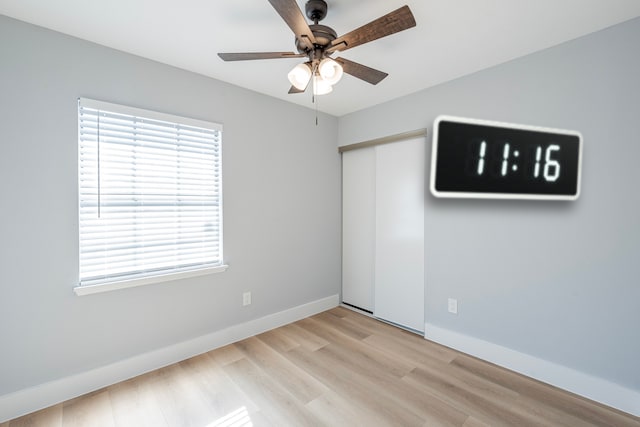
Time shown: **11:16**
